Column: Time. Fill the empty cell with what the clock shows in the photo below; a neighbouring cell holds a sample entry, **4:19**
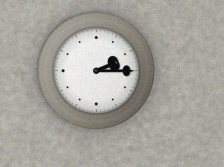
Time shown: **2:15**
